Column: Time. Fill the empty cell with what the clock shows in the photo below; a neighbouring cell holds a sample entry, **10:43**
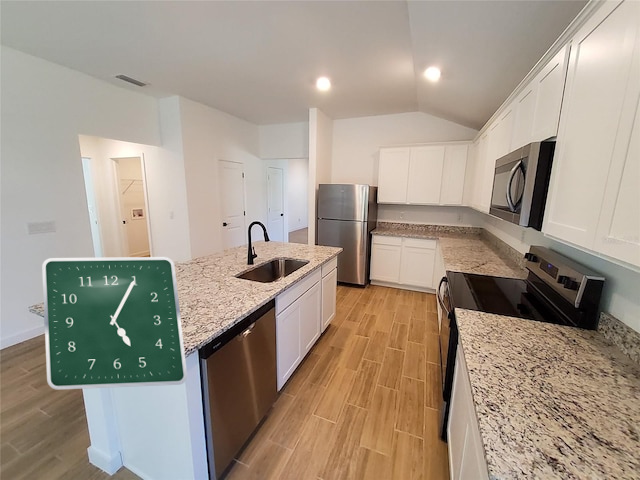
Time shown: **5:05**
